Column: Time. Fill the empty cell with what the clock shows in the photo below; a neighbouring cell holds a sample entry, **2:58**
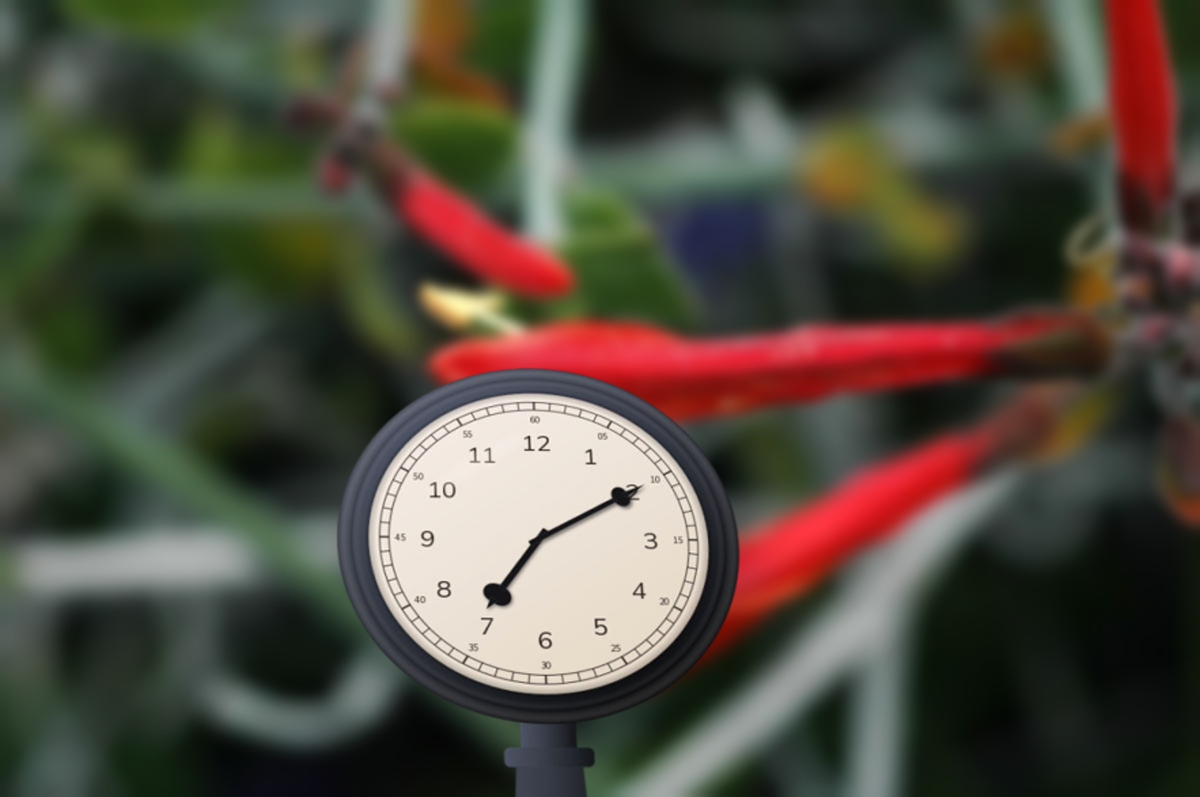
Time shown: **7:10**
